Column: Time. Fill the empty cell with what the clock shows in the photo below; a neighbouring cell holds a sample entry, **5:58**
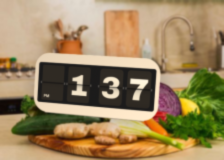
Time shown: **1:37**
